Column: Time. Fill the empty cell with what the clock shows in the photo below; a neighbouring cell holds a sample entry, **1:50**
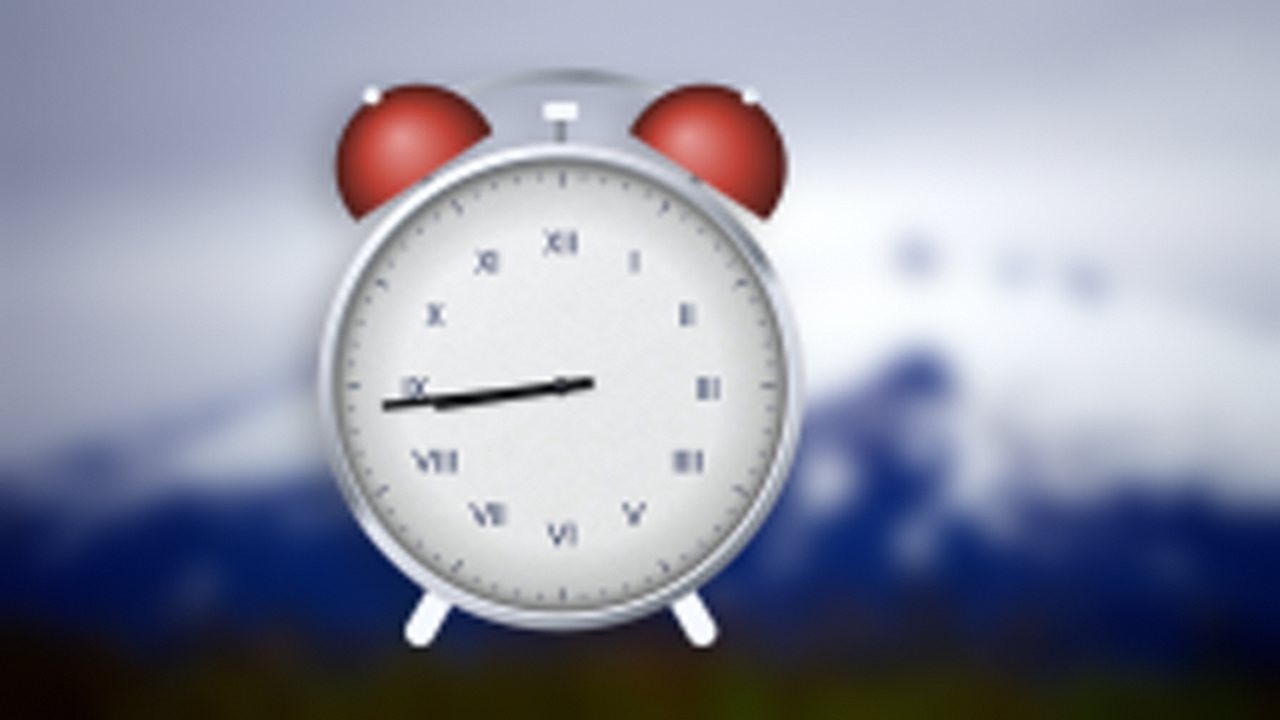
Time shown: **8:44**
